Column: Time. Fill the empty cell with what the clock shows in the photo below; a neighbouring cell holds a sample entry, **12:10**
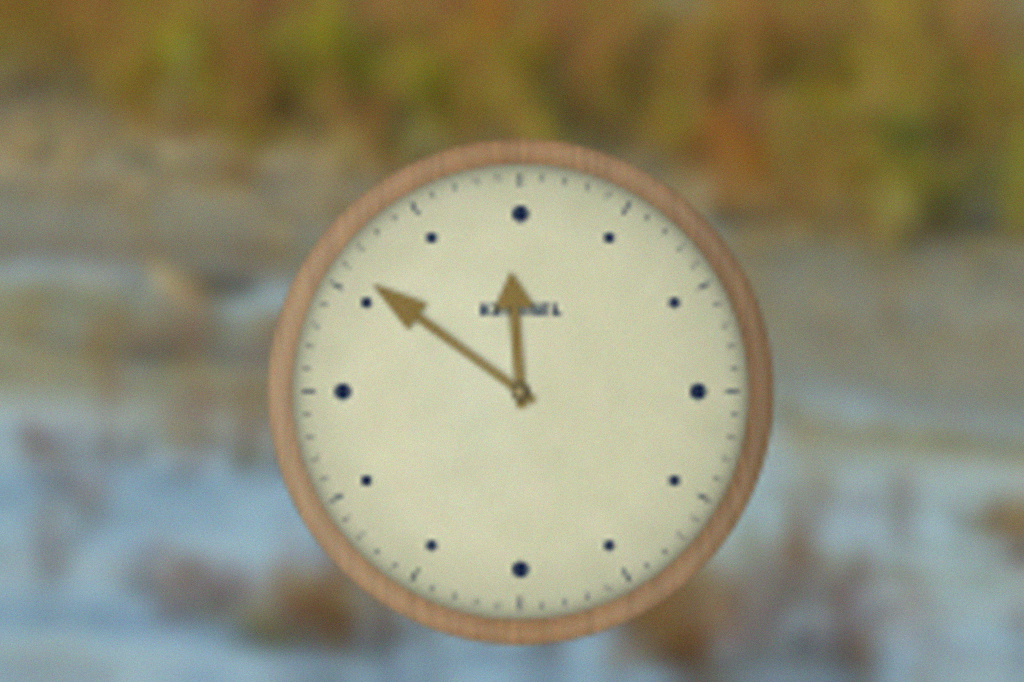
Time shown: **11:51**
